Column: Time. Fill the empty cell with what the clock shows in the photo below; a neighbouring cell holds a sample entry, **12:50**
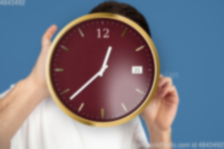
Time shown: **12:38**
